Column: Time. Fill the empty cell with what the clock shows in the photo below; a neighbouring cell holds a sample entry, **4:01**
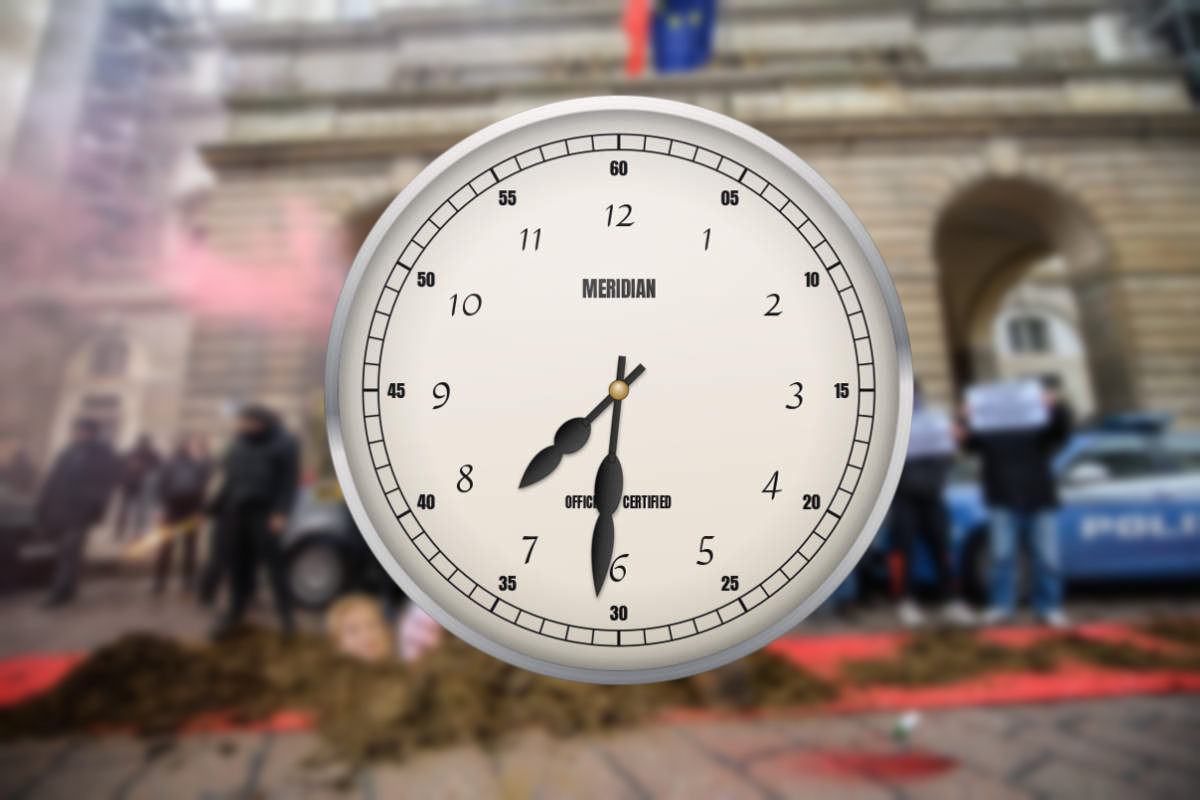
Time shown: **7:31**
